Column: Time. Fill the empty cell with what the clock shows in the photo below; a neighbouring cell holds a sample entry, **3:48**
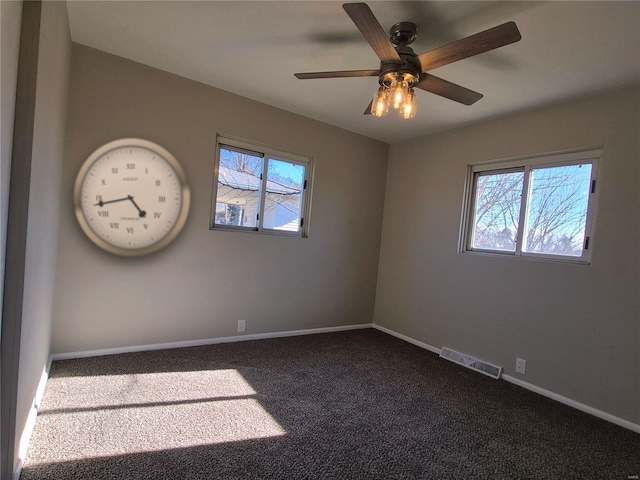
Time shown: **4:43**
